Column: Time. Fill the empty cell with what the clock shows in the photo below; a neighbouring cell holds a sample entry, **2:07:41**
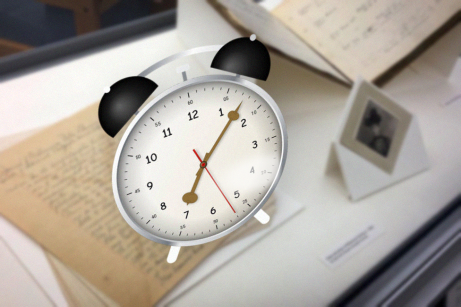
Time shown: **7:07:27**
